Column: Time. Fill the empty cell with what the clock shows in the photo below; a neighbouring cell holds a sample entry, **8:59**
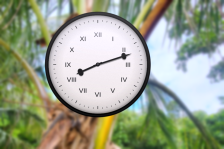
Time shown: **8:12**
